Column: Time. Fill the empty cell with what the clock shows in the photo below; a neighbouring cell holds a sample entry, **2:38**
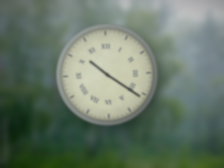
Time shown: **10:21**
